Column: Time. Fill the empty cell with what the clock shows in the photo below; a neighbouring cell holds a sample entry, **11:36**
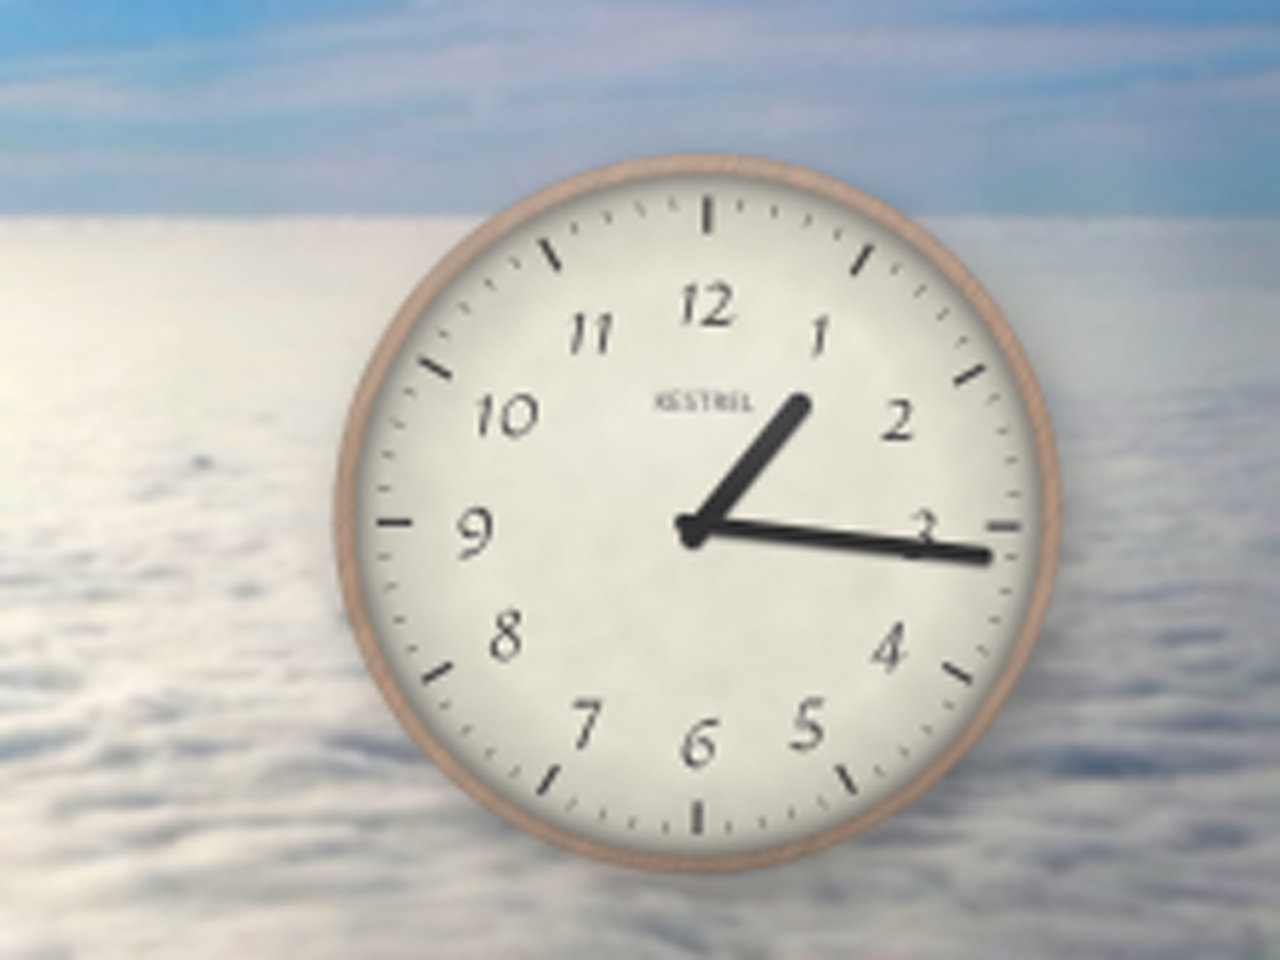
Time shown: **1:16**
